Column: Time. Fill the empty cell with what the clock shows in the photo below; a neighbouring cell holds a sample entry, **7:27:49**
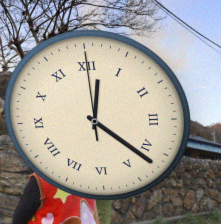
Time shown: **12:22:00**
